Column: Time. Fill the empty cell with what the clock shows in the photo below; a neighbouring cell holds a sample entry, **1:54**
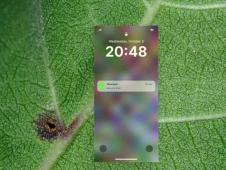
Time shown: **20:48**
